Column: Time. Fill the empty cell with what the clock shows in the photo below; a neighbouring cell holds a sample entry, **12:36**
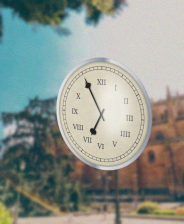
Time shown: **6:55**
